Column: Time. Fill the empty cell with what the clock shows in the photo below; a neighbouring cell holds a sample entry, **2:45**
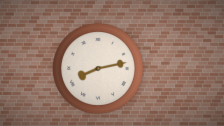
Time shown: **8:13**
